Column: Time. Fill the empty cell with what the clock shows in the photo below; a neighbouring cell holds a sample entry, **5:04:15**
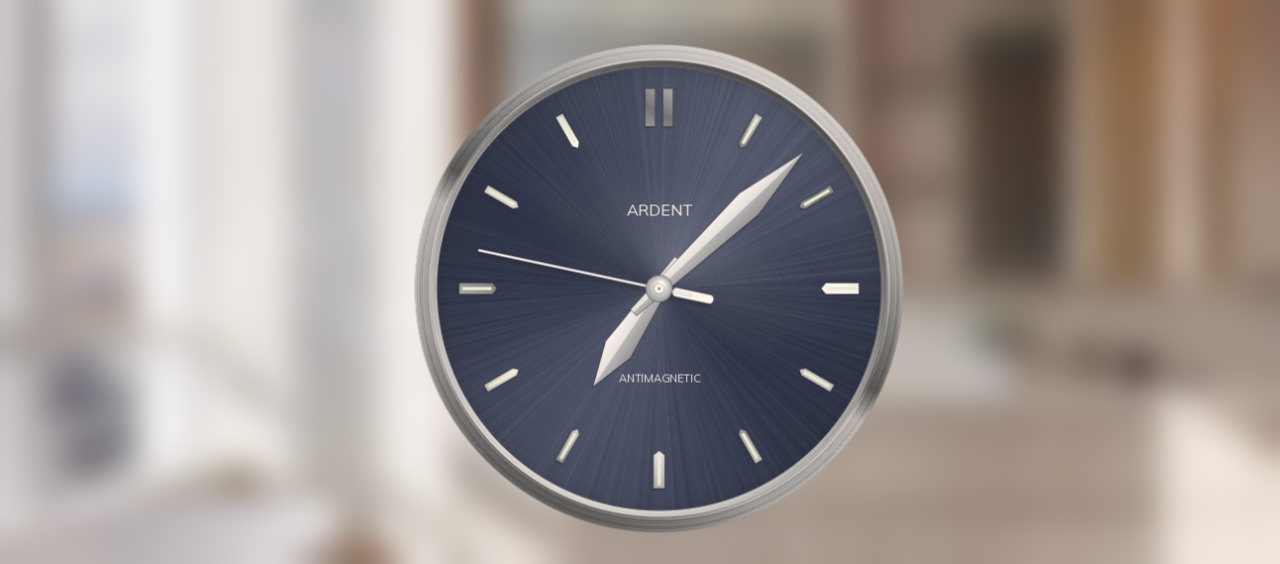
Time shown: **7:07:47**
